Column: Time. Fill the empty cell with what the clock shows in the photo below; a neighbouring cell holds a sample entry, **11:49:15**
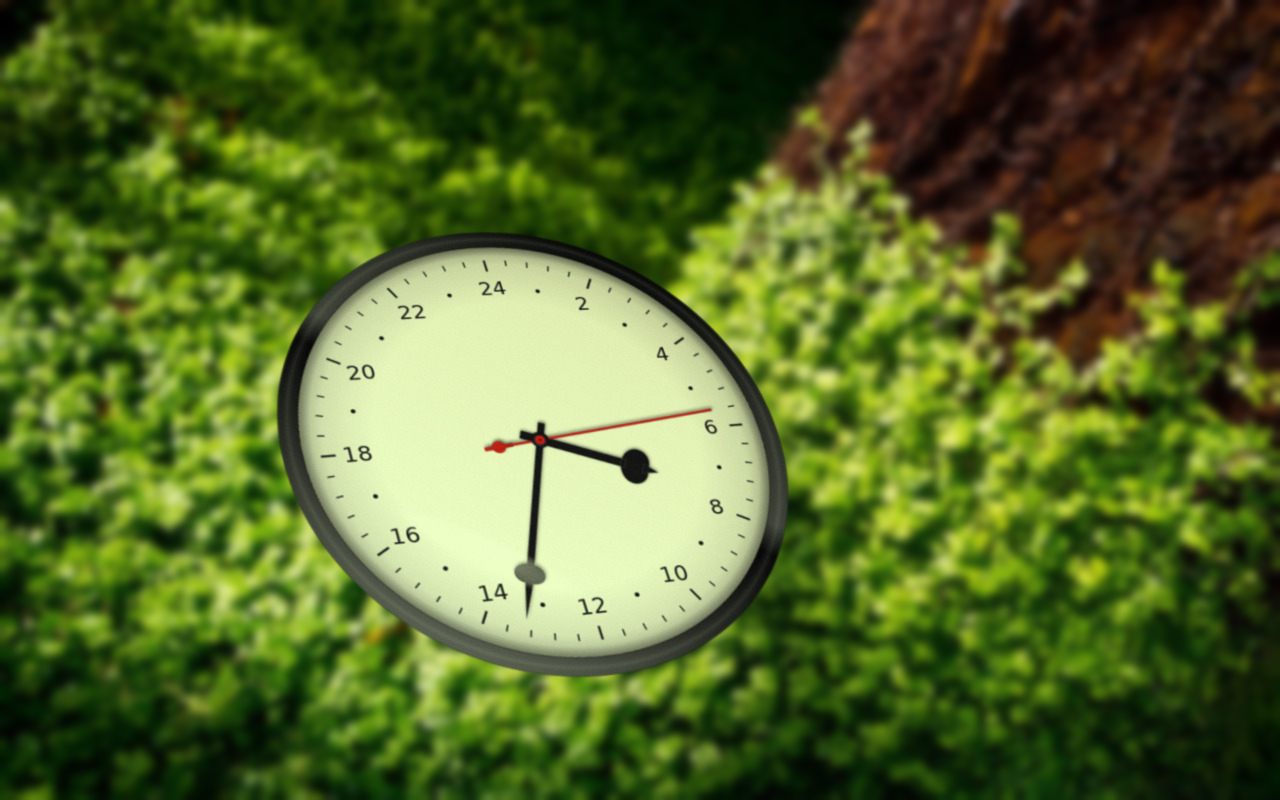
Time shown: **7:33:14**
